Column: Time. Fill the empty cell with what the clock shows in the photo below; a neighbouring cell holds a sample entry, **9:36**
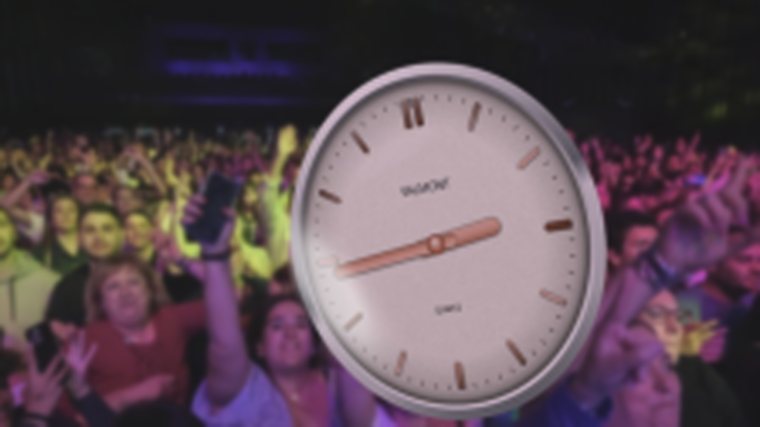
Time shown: **2:44**
